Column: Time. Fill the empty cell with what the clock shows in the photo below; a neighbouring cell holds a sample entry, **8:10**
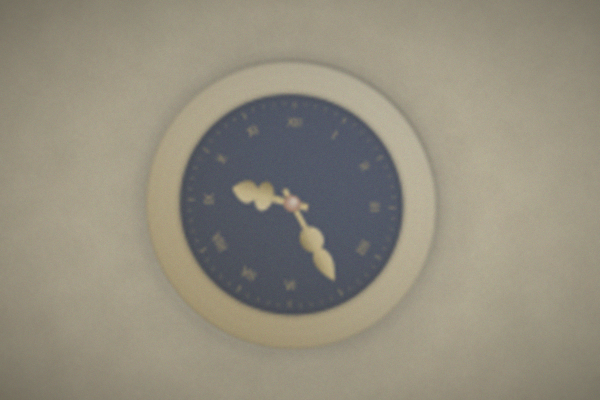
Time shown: **9:25**
